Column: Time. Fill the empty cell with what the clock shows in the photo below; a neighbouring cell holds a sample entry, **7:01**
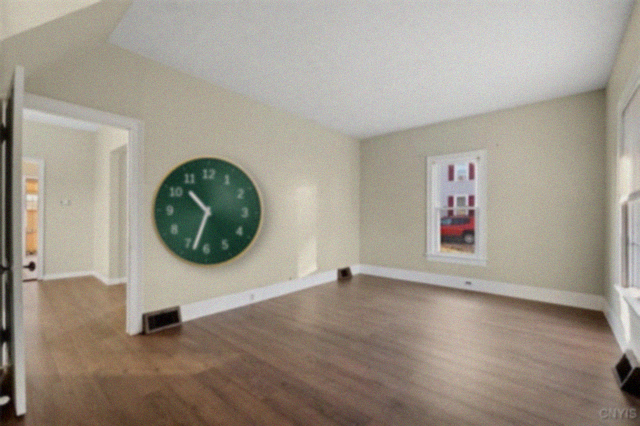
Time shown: **10:33**
